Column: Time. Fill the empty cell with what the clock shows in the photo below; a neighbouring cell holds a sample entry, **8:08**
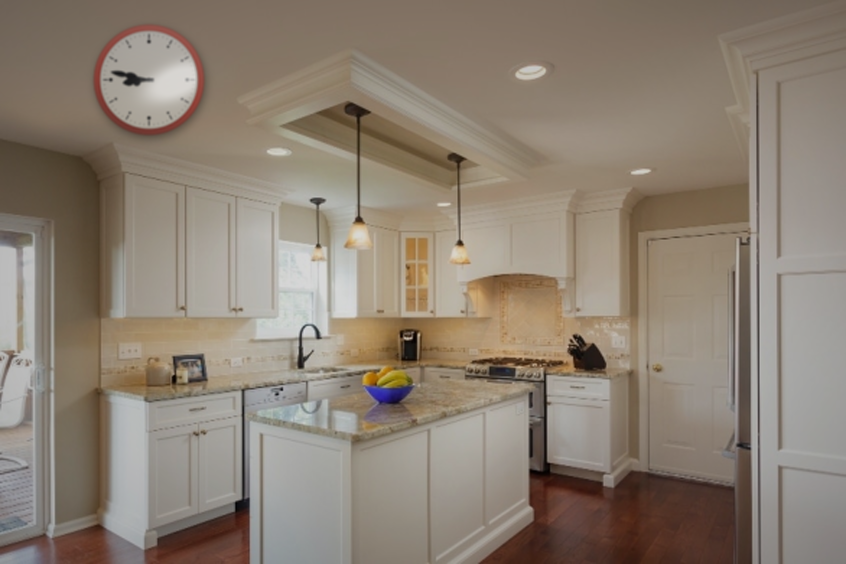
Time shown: **8:47**
